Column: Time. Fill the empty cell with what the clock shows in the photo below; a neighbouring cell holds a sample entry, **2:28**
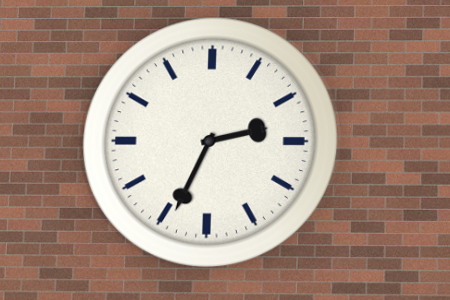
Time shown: **2:34**
